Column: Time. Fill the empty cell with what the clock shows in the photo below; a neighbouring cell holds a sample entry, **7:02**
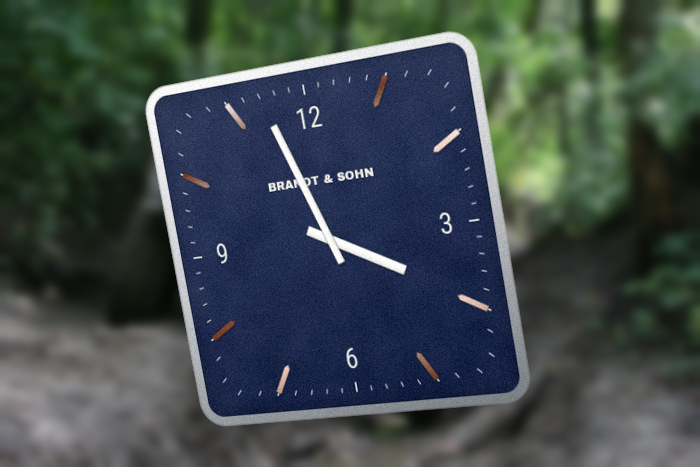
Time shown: **3:57**
